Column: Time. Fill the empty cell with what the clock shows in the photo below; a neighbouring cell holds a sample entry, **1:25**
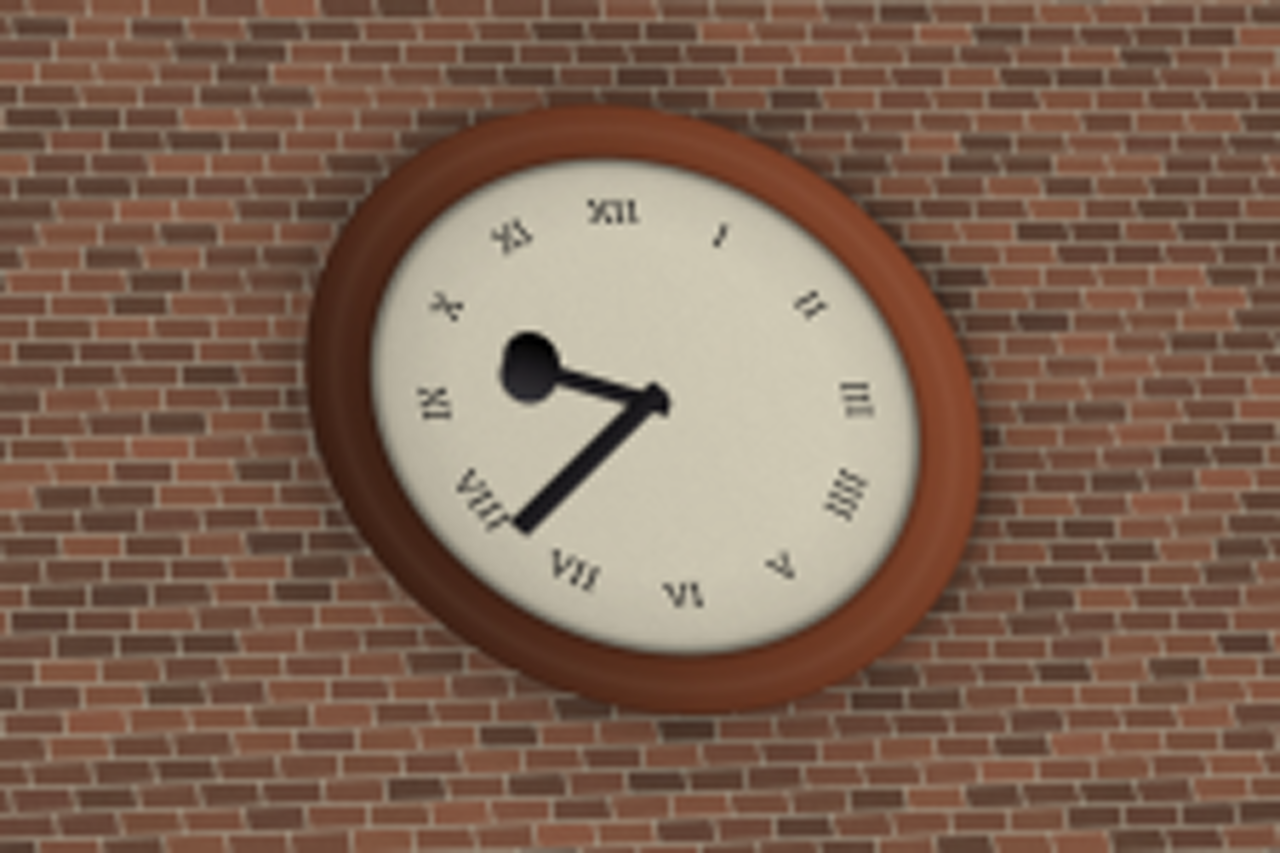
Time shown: **9:38**
